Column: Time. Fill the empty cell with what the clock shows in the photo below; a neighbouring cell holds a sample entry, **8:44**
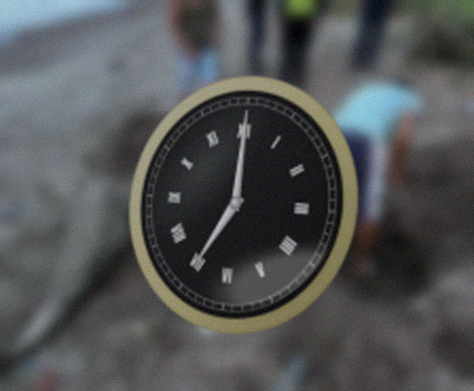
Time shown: **7:00**
